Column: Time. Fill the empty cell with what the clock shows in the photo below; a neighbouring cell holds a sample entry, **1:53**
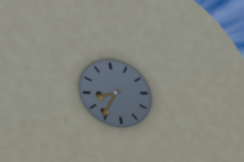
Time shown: **8:36**
